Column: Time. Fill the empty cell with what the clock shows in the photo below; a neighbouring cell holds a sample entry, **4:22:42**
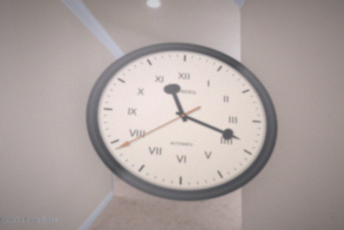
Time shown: **11:18:39**
